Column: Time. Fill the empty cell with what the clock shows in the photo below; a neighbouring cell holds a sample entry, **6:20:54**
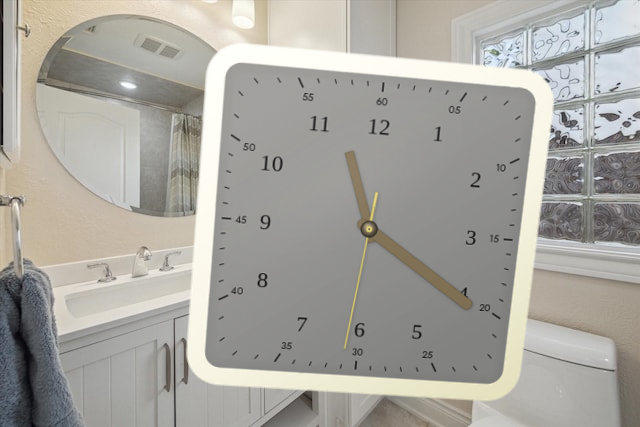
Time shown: **11:20:31**
